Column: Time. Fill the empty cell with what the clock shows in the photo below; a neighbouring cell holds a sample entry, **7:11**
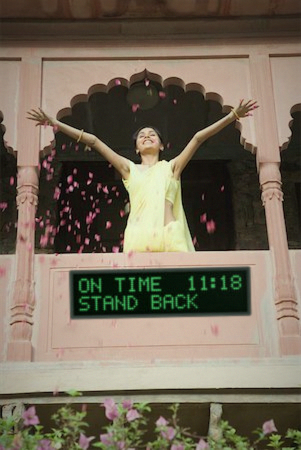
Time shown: **11:18**
